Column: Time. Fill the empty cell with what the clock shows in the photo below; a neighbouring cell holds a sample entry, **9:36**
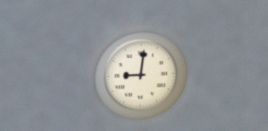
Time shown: **9:01**
